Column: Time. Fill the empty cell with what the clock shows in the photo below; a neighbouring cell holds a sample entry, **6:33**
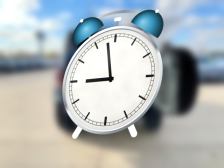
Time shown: **8:58**
